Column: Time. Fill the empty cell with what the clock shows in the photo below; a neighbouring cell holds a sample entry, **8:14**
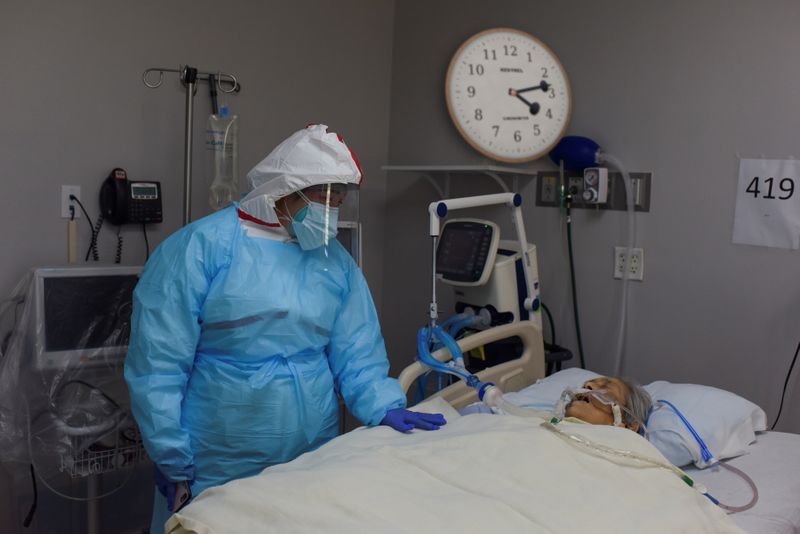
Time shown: **4:13**
